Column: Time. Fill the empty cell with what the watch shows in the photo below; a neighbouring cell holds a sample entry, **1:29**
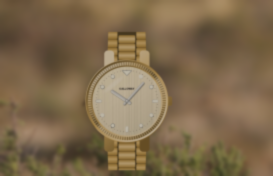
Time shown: **10:07**
